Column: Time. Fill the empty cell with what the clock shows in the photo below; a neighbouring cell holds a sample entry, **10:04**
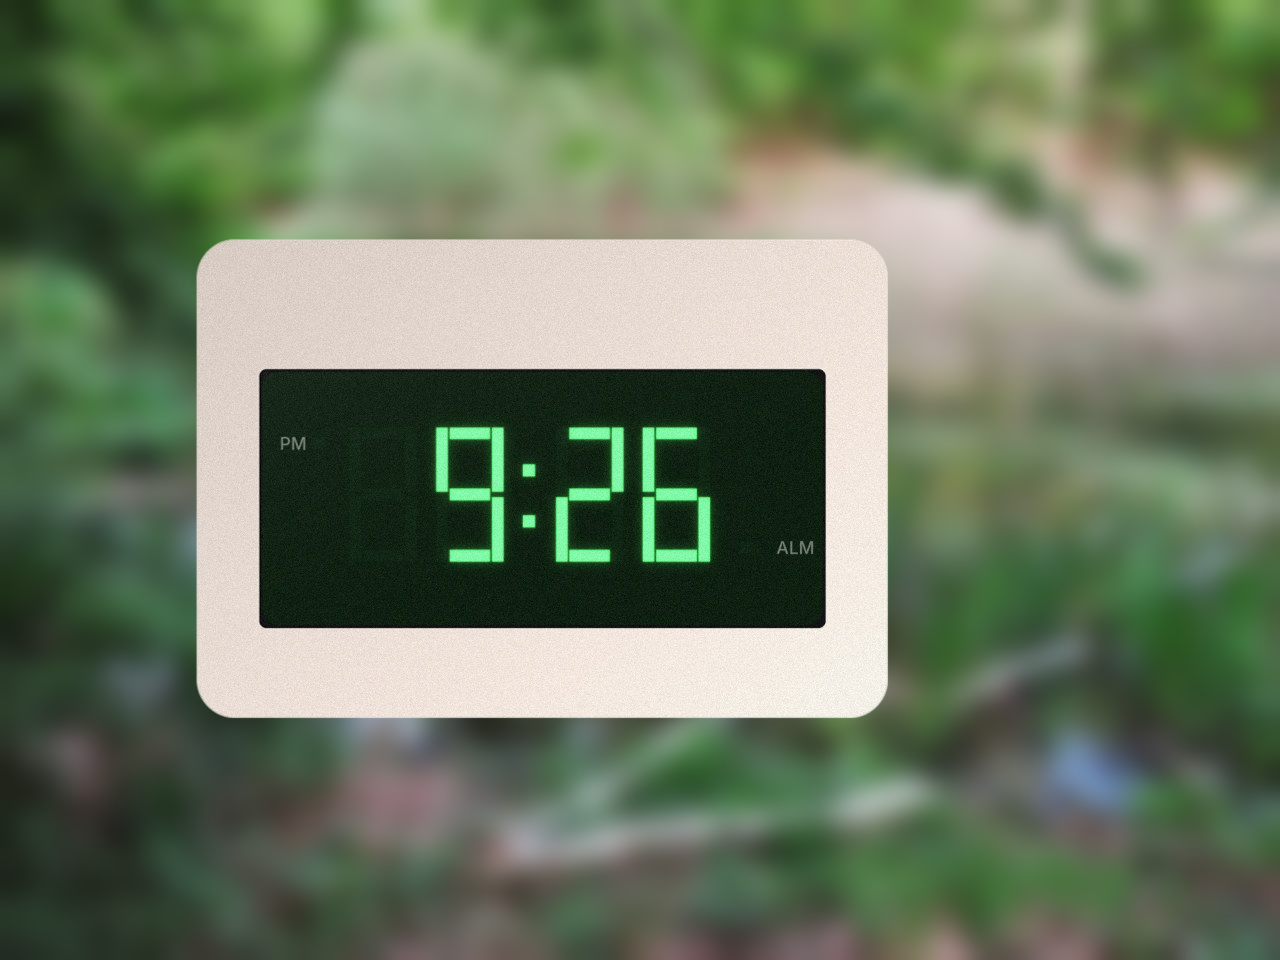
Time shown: **9:26**
